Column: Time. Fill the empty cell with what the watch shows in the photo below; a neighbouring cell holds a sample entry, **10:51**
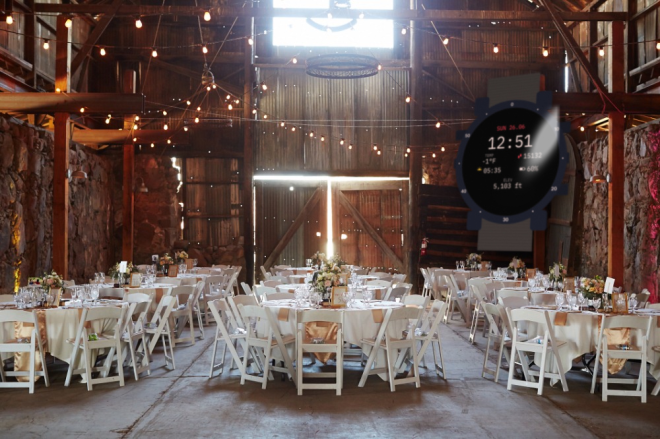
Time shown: **12:51**
